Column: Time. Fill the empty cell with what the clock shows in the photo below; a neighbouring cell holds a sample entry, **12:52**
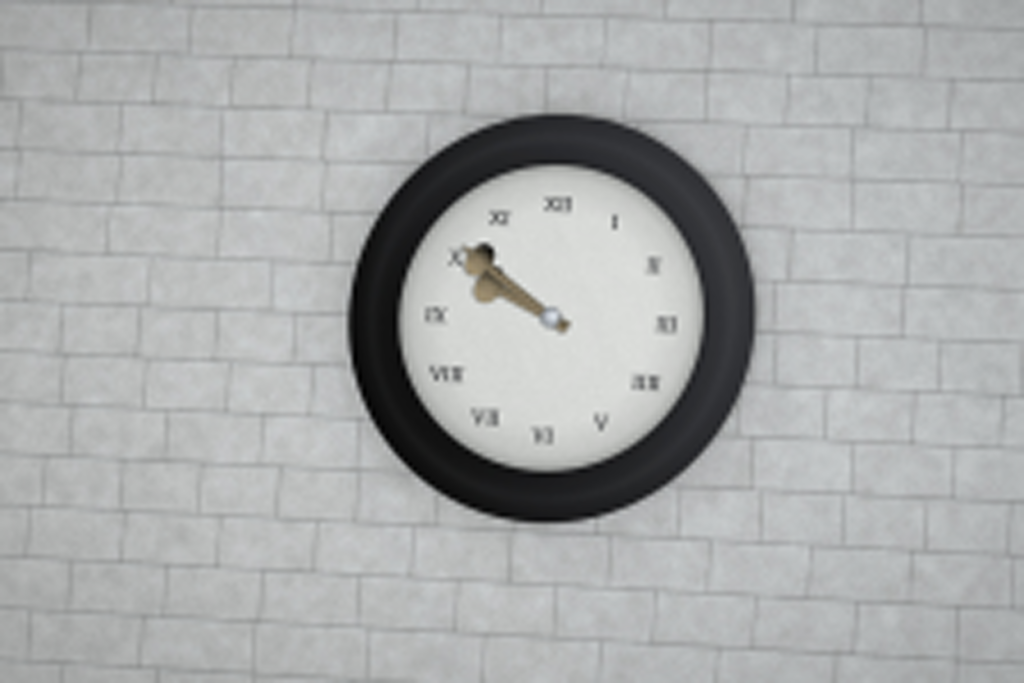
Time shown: **9:51**
